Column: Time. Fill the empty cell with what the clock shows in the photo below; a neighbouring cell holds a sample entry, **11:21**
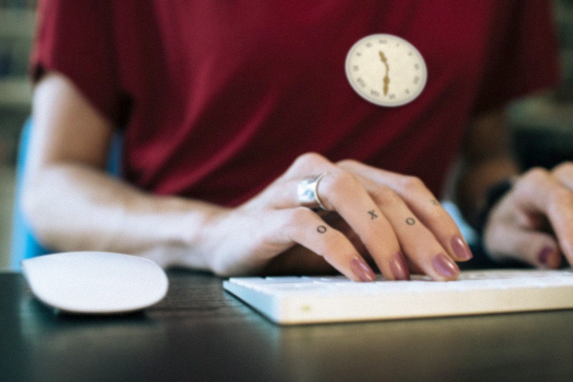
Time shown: **11:32**
